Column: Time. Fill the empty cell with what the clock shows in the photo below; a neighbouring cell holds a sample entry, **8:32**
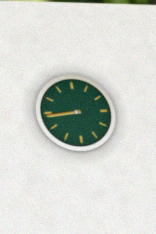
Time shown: **8:44**
